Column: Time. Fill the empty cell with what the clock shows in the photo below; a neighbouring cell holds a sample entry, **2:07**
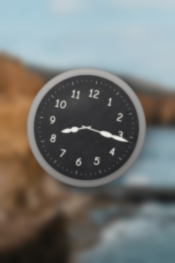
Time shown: **8:16**
